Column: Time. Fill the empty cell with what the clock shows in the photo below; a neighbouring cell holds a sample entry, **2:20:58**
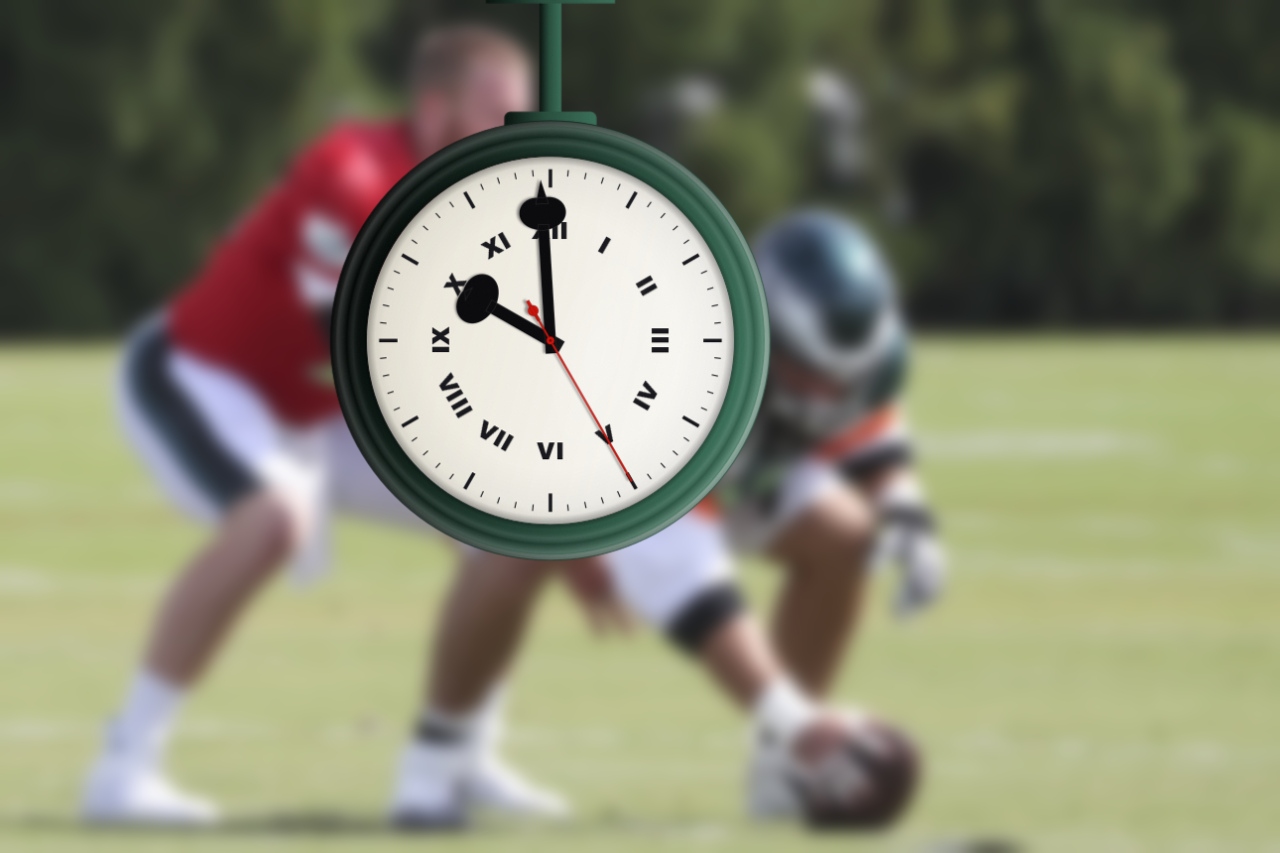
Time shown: **9:59:25**
